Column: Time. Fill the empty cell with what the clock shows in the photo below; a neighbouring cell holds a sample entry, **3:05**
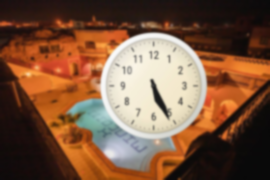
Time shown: **5:26**
